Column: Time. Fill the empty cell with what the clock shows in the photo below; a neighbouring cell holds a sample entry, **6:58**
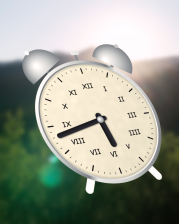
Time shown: **5:43**
